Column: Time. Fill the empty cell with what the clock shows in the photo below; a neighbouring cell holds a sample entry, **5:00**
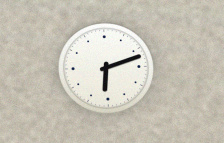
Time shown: **6:12**
